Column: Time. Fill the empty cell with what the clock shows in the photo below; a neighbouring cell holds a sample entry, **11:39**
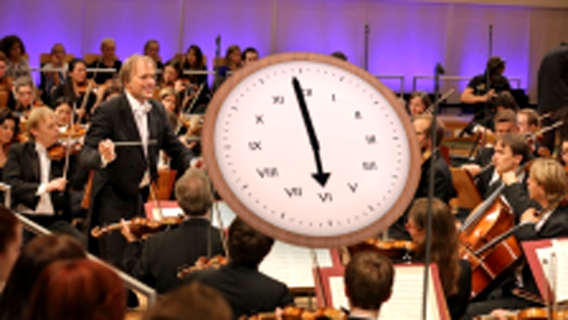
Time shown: **5:59**
